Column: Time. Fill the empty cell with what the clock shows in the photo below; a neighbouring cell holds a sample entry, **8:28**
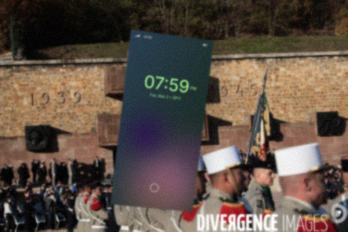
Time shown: **7:59**
